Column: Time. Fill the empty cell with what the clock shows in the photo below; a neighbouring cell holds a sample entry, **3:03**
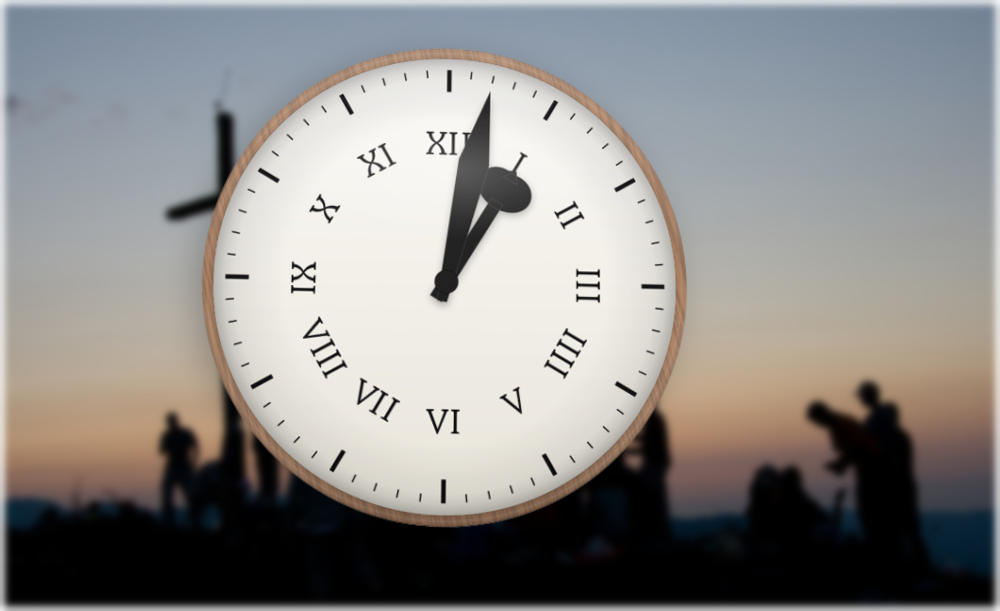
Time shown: **1:02**
